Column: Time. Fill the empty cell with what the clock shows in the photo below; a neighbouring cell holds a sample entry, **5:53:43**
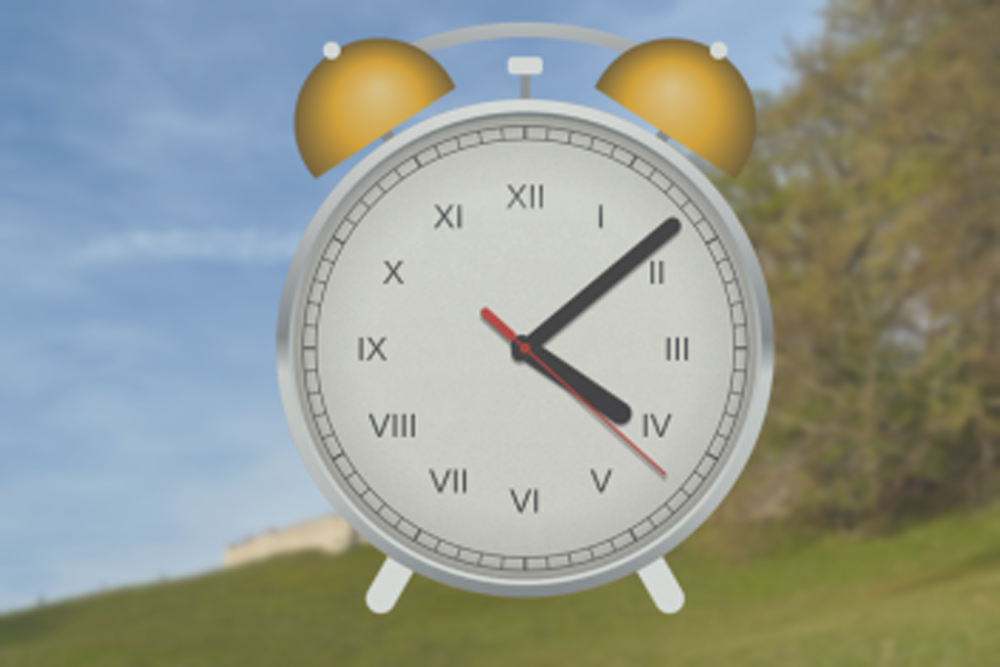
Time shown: **4:08:22**
